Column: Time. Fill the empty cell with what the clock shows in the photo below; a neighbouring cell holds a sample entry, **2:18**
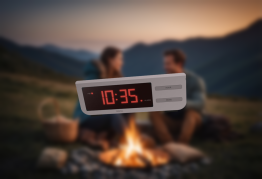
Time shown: **10:35**
